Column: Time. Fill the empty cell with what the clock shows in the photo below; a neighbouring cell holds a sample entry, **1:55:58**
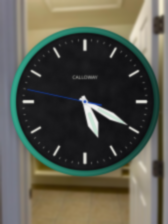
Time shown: **5:19:47**
